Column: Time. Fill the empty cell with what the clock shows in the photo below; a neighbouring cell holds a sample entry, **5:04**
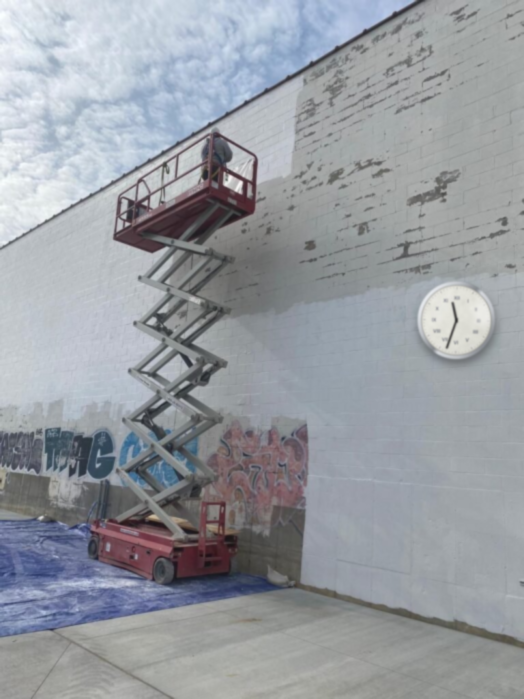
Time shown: **11:33**
